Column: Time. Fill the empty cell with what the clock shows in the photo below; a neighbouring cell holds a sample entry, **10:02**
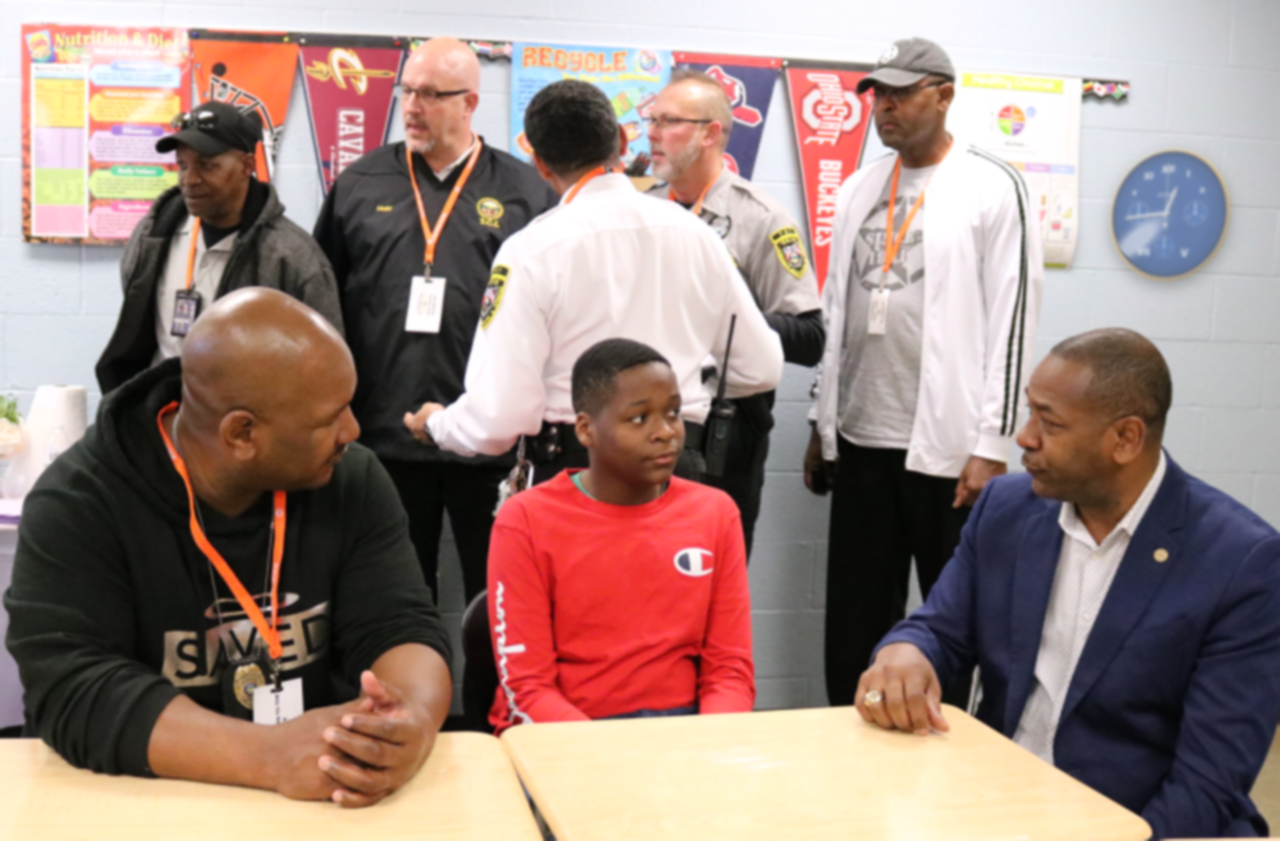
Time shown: **12:44**
